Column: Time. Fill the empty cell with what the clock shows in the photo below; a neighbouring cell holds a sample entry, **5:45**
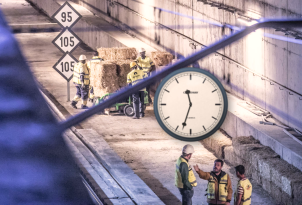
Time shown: **11:33**
